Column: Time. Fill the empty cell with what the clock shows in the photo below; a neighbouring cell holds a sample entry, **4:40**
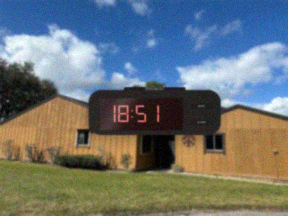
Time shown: **18:51**
